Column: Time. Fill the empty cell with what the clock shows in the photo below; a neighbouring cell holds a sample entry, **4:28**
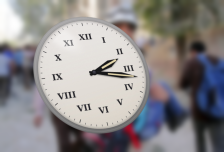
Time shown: **2:17**
